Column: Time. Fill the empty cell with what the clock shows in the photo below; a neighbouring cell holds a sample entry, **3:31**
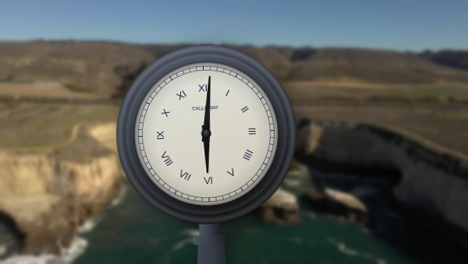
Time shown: **6:01**
